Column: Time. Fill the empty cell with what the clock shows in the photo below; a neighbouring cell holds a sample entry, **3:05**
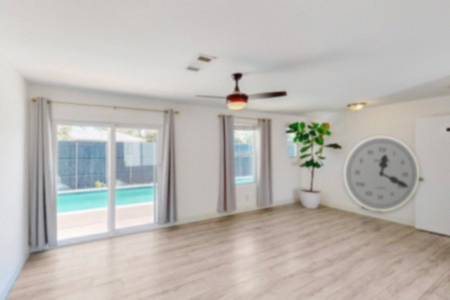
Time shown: **12:19**
